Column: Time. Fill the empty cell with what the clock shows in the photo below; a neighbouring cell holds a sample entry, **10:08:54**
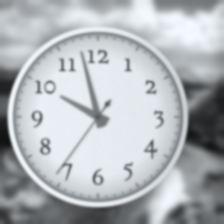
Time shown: **9:57:36**
